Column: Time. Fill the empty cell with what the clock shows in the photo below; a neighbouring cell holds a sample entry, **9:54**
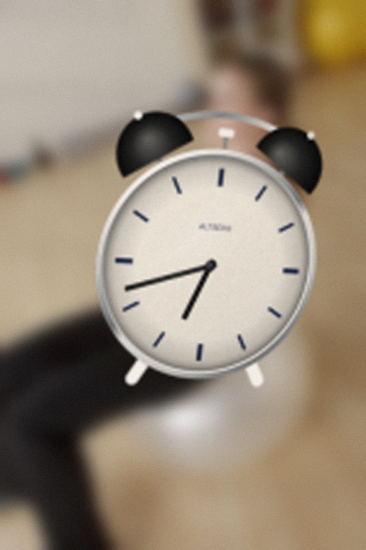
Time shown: **6:42**
